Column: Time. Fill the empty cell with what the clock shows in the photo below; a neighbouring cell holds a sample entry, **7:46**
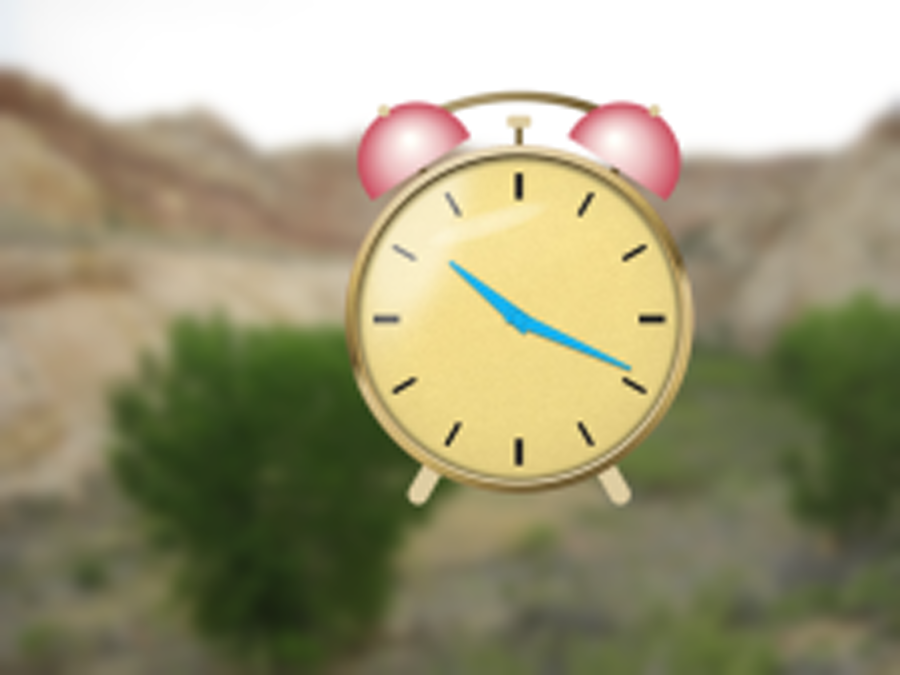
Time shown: **10:19**
